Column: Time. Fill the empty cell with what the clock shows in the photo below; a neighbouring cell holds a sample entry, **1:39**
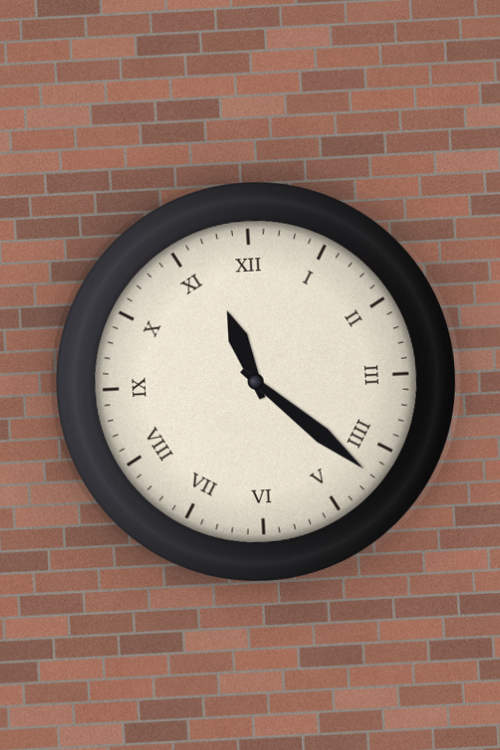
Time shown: **11:22**
